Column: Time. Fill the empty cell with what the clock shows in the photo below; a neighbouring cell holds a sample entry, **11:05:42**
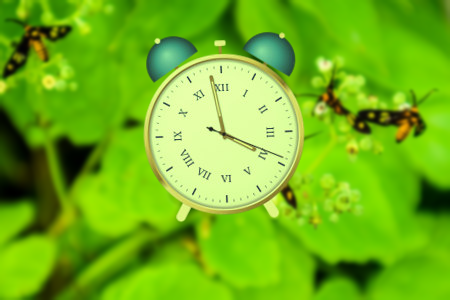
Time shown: **3:58:19**
